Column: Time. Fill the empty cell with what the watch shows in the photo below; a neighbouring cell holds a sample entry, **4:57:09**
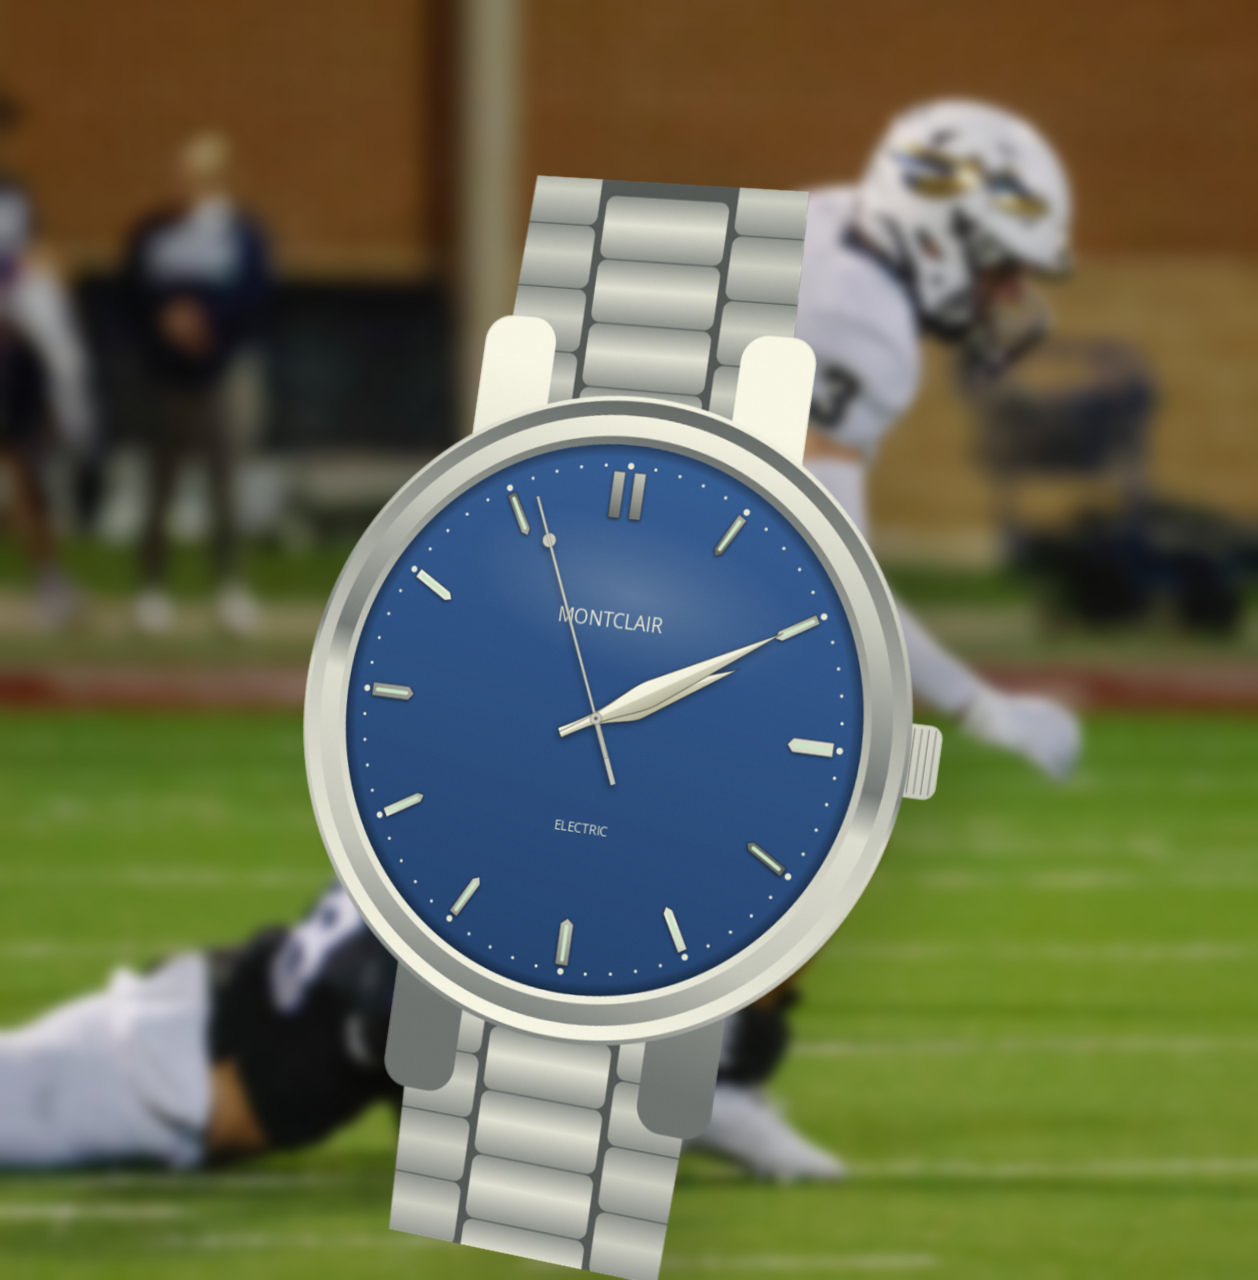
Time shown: **2:09:56**
